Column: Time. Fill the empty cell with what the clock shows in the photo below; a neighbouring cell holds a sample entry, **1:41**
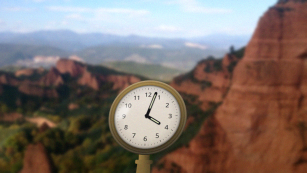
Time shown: **4:03**
